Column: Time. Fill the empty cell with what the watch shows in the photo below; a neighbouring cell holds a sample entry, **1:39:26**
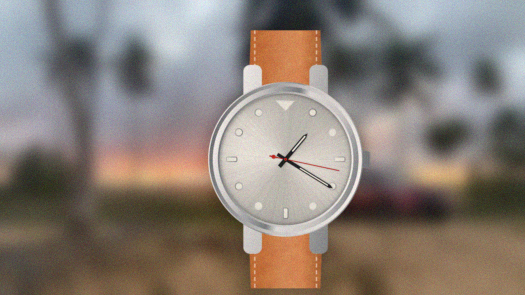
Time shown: **1:20:17**
